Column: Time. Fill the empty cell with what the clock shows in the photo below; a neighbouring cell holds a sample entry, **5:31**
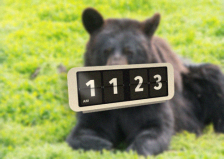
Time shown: **11:23**
